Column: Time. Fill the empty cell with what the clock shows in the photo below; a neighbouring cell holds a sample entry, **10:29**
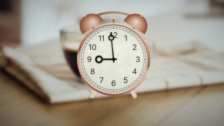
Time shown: **8:59**
